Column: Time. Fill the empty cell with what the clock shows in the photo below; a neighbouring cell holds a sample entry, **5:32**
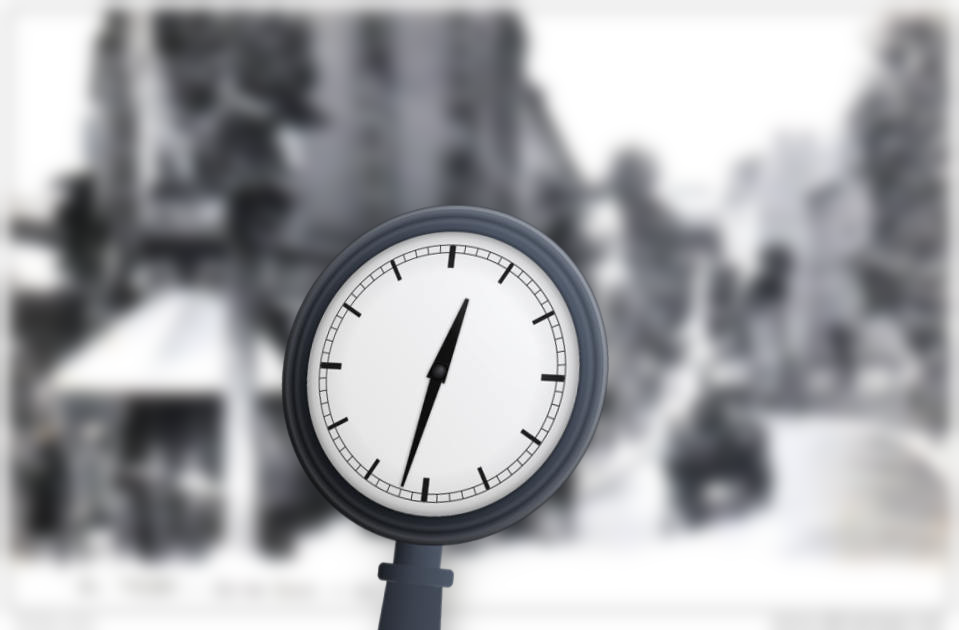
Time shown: **12:32**
